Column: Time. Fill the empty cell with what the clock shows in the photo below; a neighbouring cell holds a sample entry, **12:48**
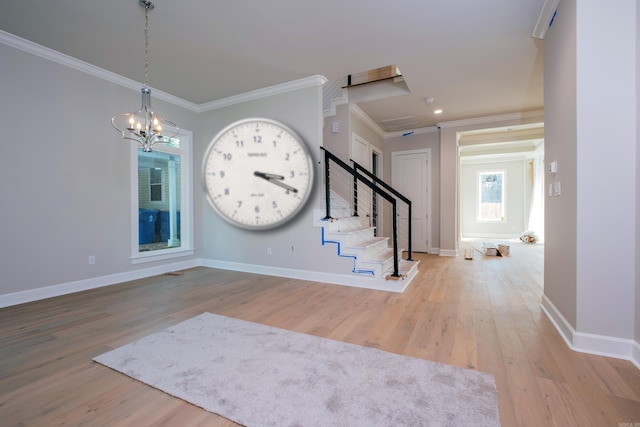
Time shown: **3:19**
